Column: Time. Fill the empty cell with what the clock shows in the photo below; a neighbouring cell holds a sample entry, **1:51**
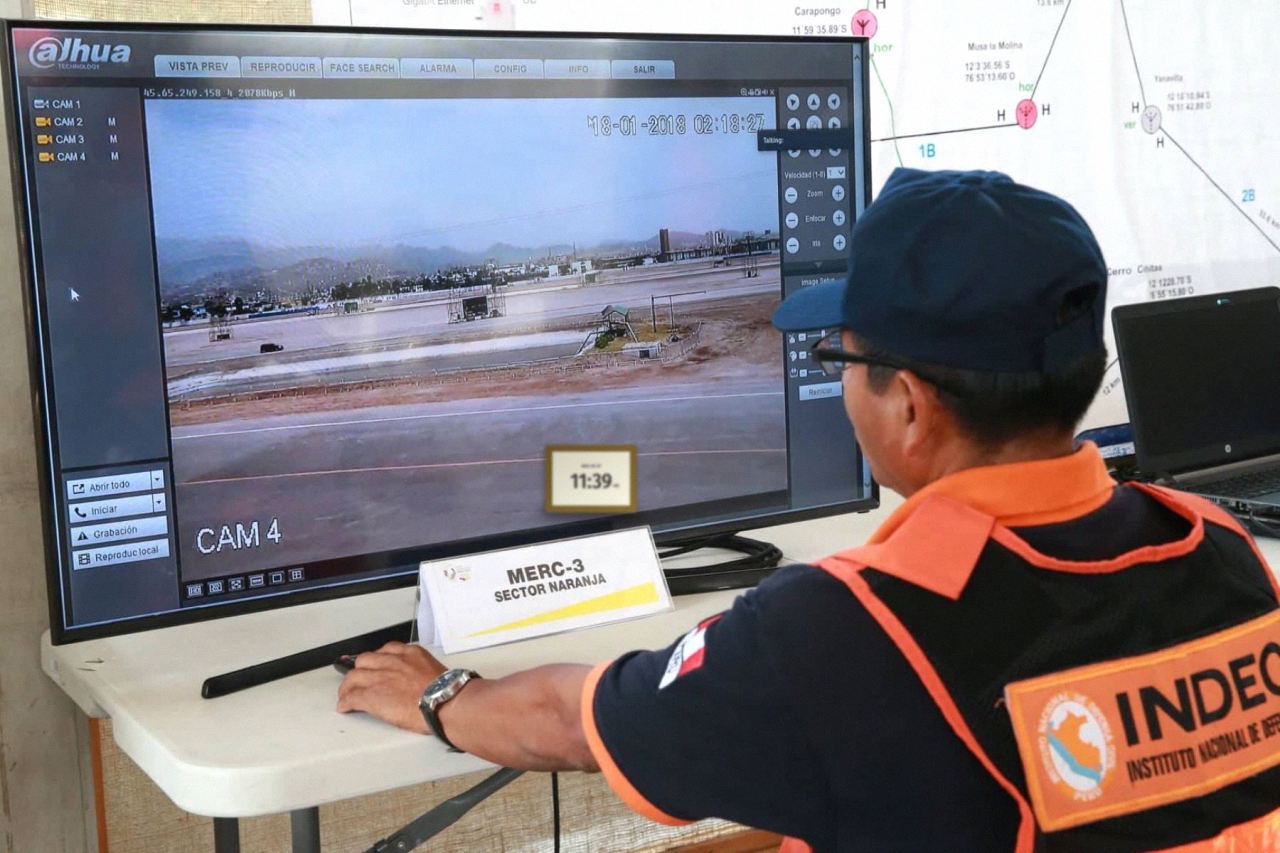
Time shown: **11:39**
